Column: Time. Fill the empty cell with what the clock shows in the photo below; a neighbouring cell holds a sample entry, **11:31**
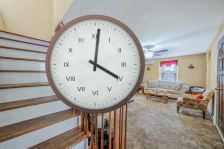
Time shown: **4:01**
